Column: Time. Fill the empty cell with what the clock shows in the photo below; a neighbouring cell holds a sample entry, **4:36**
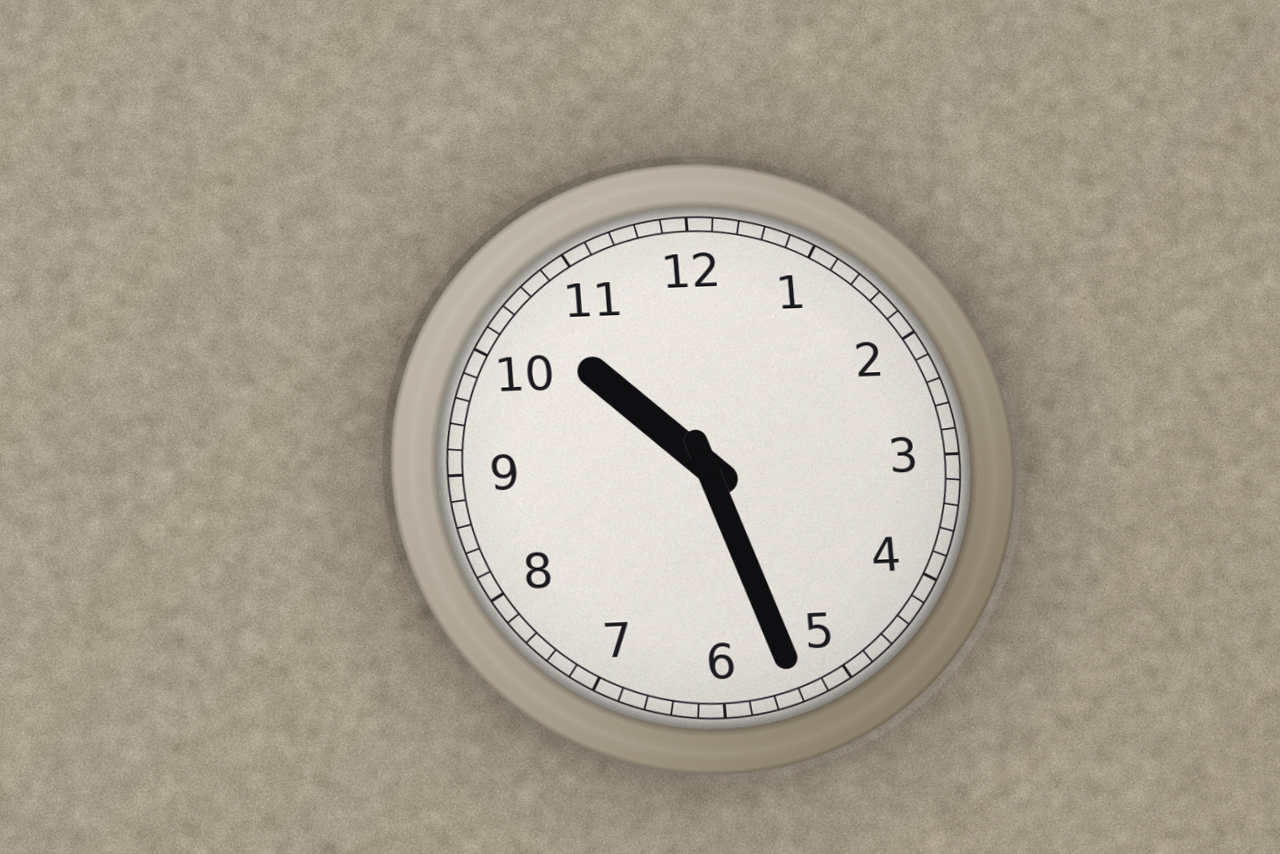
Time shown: **10:27**
